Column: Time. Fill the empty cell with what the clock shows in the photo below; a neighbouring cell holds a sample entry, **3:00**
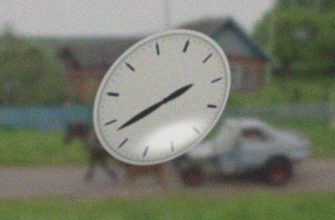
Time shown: **1:38**
